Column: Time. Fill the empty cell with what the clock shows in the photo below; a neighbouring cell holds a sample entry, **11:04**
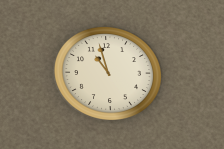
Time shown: **10:58**
